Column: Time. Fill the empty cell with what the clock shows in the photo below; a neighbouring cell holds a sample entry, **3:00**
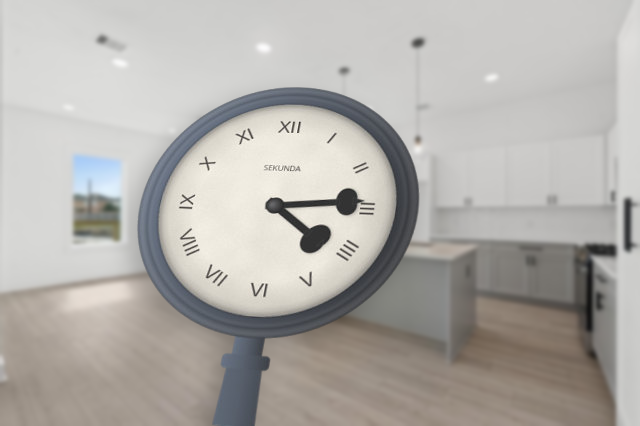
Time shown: **4:14**
